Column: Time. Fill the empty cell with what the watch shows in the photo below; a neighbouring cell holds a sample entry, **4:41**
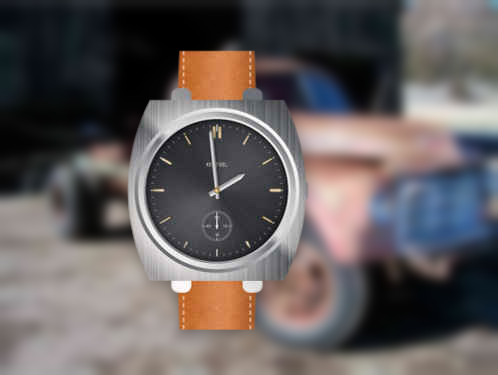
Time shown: **1:59**
